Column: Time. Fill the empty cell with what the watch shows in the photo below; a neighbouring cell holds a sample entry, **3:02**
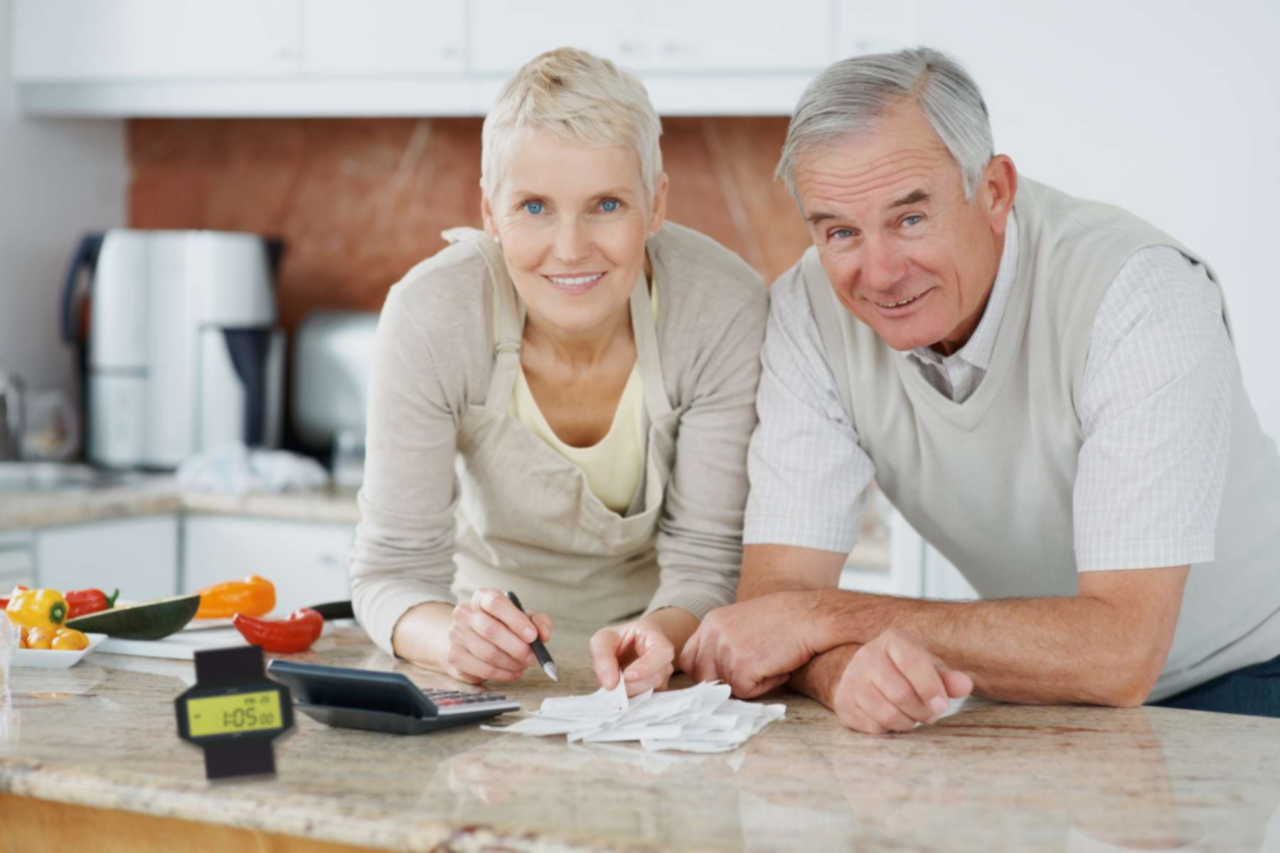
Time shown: **1:05**
